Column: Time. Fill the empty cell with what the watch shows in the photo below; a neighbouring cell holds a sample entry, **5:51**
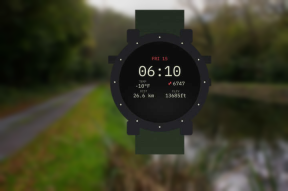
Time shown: **6:10**
